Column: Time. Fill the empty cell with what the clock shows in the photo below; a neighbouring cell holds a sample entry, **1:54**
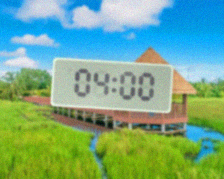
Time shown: **4:00**
